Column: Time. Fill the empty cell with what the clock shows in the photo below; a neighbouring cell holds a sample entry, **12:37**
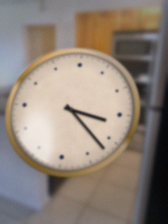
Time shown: **3:22**
